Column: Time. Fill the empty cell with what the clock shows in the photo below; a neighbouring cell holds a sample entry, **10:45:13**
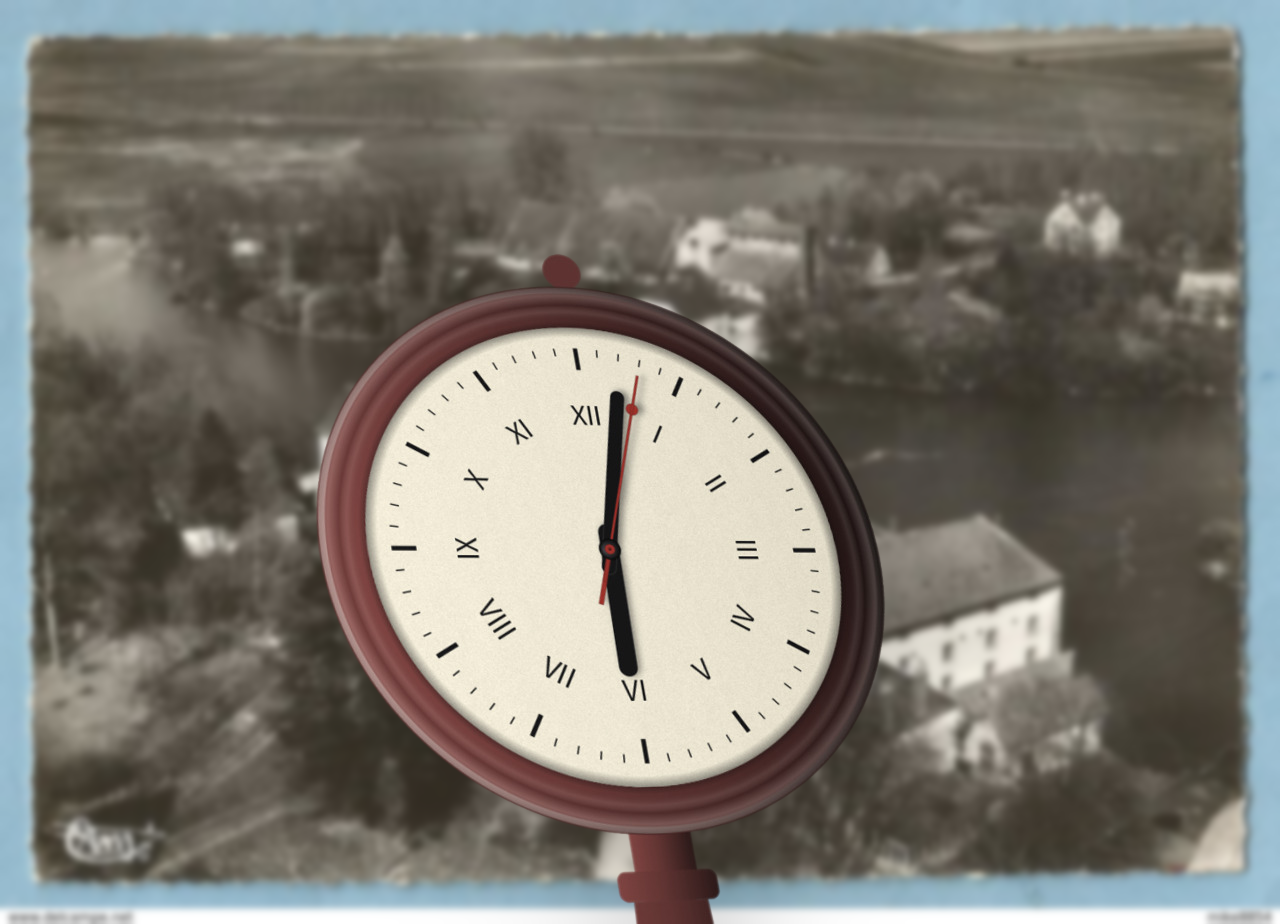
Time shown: **6:02:03**
